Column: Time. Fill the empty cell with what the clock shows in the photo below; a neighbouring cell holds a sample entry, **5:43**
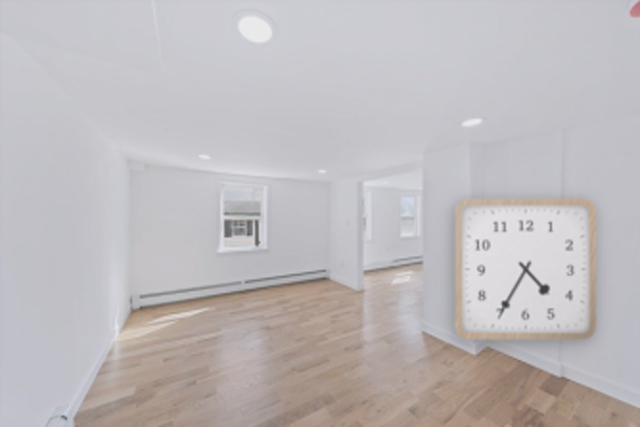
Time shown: **4:35**
